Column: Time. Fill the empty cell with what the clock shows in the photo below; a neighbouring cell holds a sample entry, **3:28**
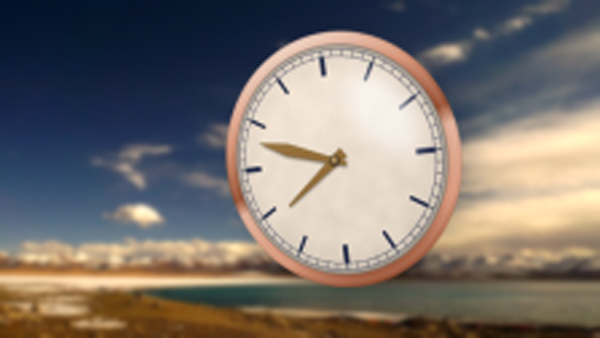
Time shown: **7:48**
